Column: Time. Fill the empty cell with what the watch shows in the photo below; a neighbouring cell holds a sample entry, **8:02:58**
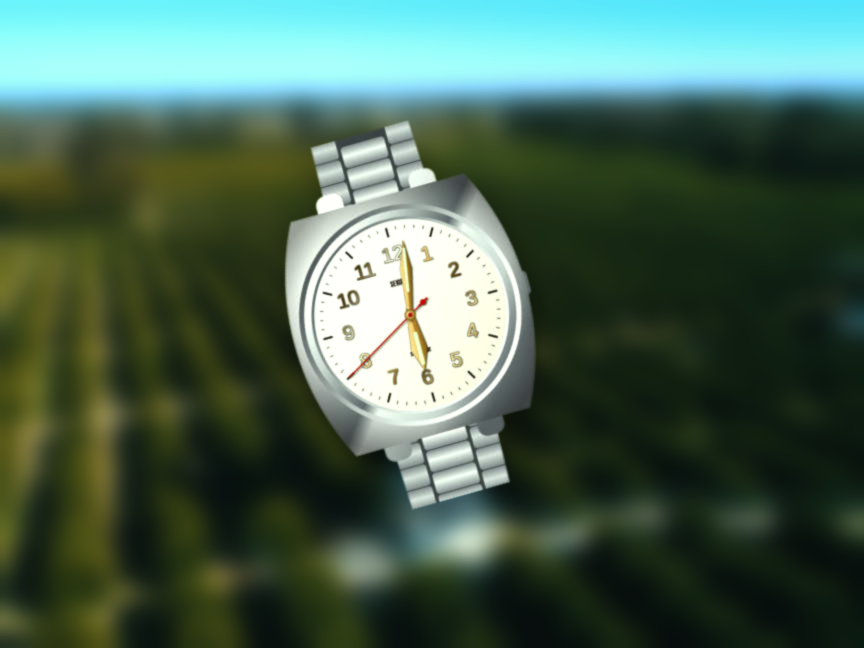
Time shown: **6:01:40**
